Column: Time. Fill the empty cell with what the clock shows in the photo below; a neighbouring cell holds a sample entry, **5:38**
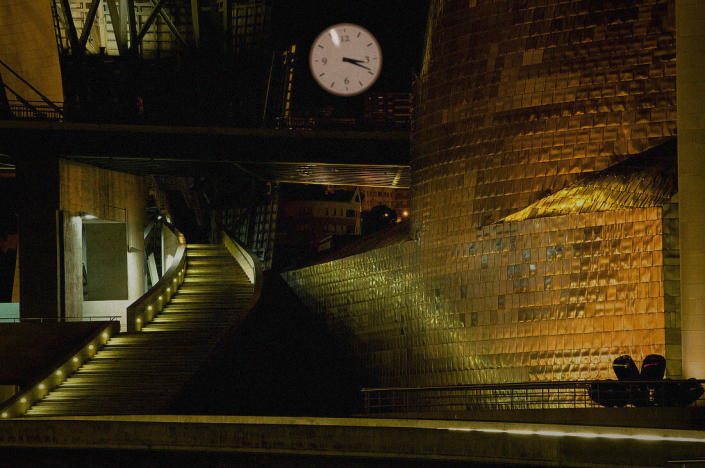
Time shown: **3:19**
